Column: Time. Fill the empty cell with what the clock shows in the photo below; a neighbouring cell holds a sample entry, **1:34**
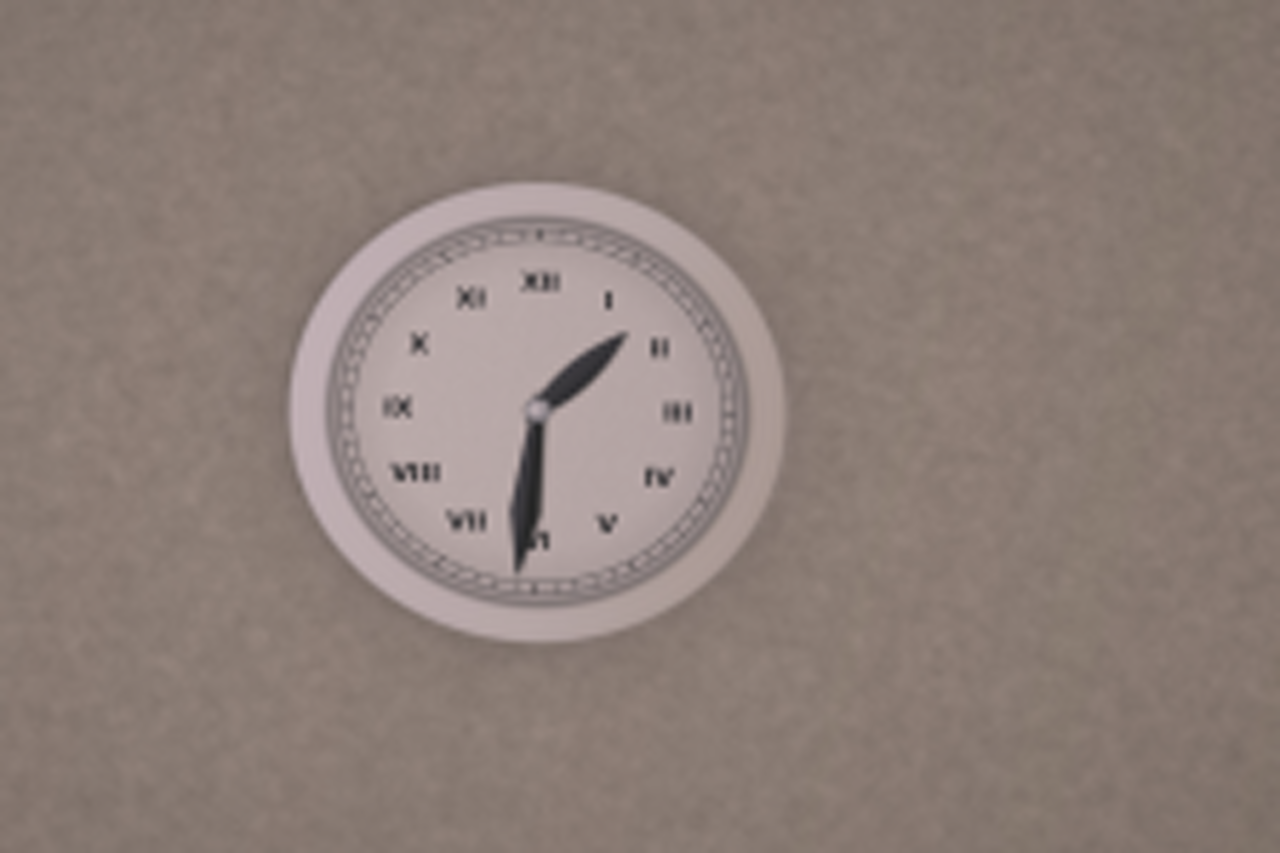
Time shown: **1:31**
